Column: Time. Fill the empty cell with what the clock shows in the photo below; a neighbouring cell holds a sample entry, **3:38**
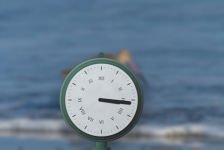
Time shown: **3:16**
